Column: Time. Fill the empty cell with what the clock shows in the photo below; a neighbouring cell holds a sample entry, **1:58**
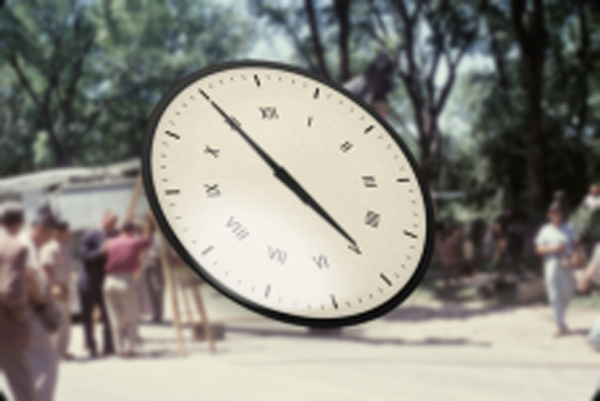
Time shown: **4:55**
